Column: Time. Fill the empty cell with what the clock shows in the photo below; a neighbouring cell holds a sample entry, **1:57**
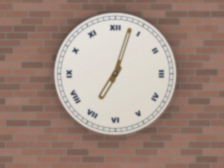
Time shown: **7:03**
